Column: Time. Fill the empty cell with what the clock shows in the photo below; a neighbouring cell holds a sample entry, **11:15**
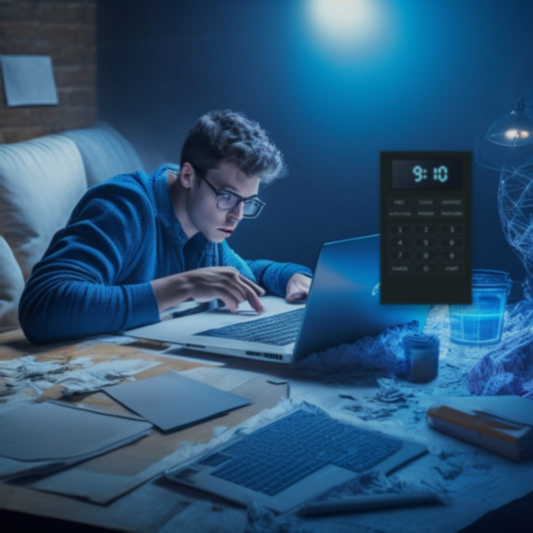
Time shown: **9:10**
